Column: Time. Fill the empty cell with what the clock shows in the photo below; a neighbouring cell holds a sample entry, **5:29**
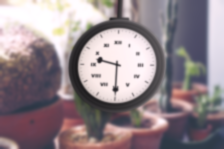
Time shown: **9:30**
